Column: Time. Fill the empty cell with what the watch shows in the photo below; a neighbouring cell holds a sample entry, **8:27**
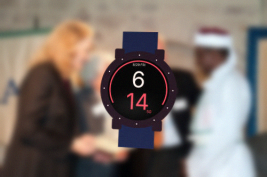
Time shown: **6:14**
